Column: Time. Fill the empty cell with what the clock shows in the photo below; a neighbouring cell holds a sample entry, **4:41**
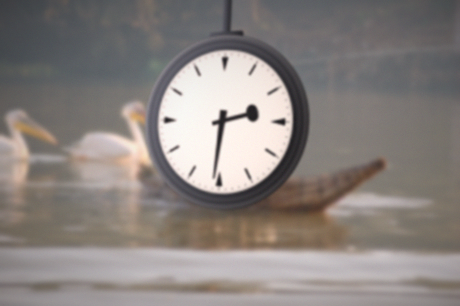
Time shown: **2:31**
